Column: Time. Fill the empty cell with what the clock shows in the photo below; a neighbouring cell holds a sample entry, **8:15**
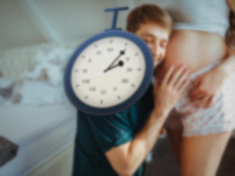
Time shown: **2:06**
